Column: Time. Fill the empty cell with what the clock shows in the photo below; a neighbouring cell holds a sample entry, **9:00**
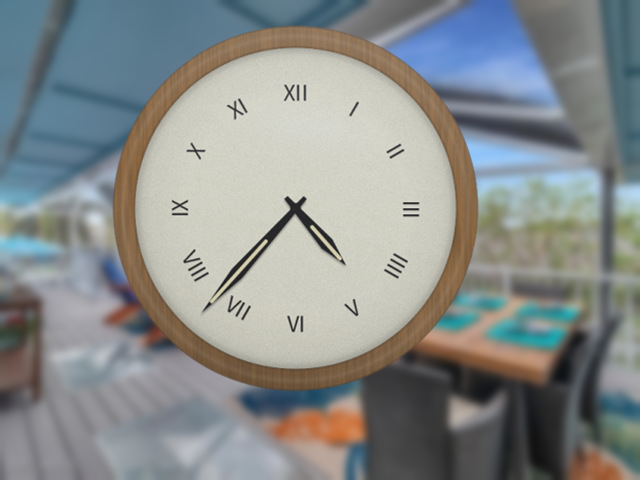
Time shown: **4:37**
